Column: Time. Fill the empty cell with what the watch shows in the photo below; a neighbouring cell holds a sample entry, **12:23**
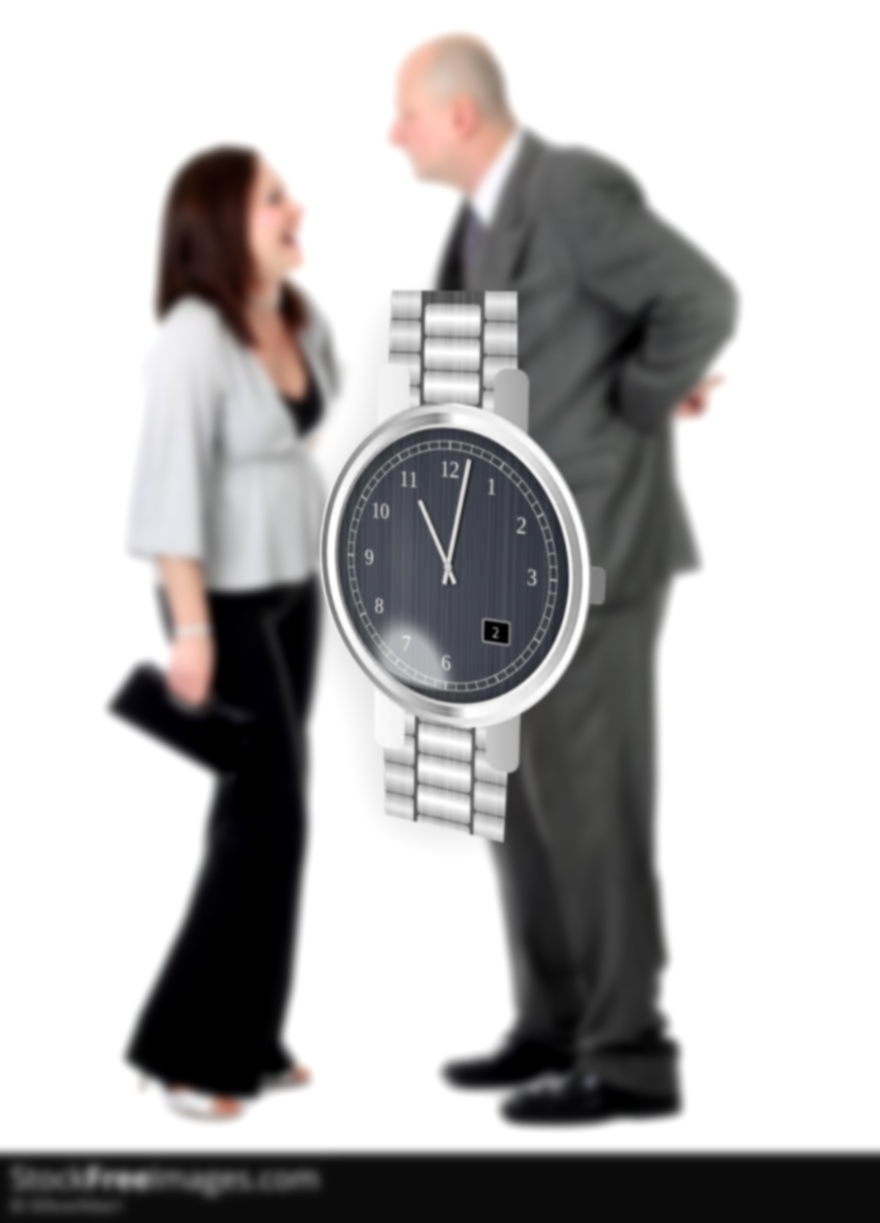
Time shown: **11:02**
